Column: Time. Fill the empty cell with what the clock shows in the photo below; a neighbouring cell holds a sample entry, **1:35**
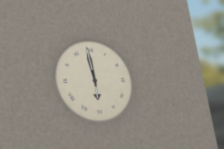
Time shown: **5:59**
